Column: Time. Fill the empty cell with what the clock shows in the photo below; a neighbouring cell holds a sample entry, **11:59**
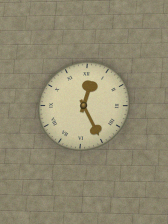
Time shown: **12:25**
